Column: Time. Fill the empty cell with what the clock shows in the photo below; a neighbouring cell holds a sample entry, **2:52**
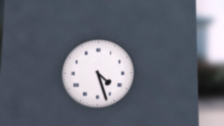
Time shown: **4:27**
